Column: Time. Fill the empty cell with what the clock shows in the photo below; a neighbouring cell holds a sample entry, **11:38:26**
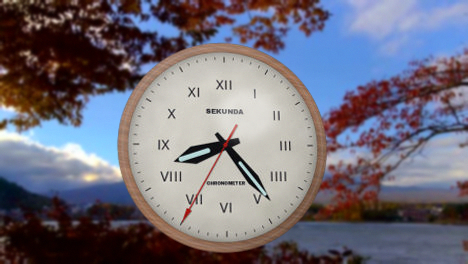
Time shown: **8:23:35**
